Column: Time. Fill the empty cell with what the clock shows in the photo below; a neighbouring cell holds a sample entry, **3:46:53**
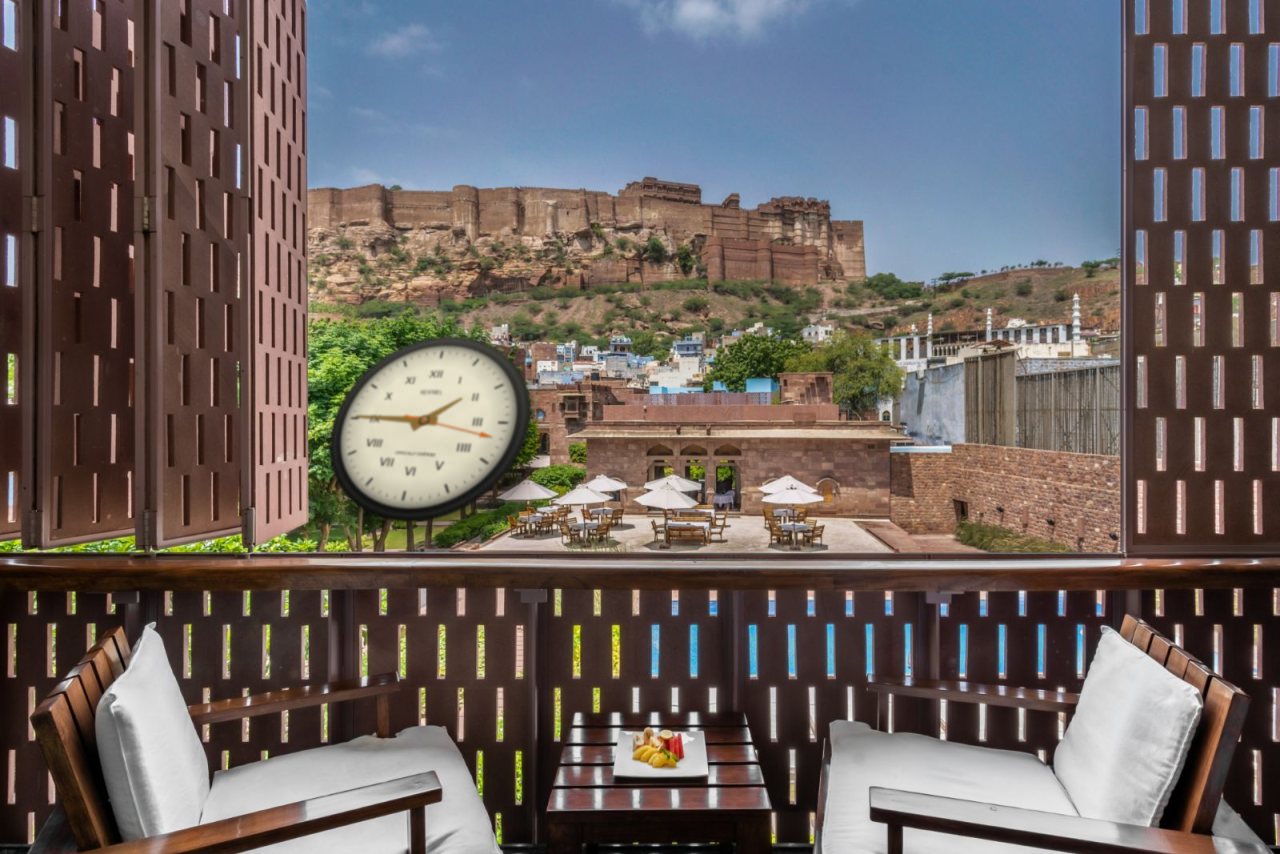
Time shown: **1:45:17**
